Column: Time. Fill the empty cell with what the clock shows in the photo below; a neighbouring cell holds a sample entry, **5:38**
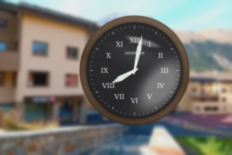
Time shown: **8:02**
